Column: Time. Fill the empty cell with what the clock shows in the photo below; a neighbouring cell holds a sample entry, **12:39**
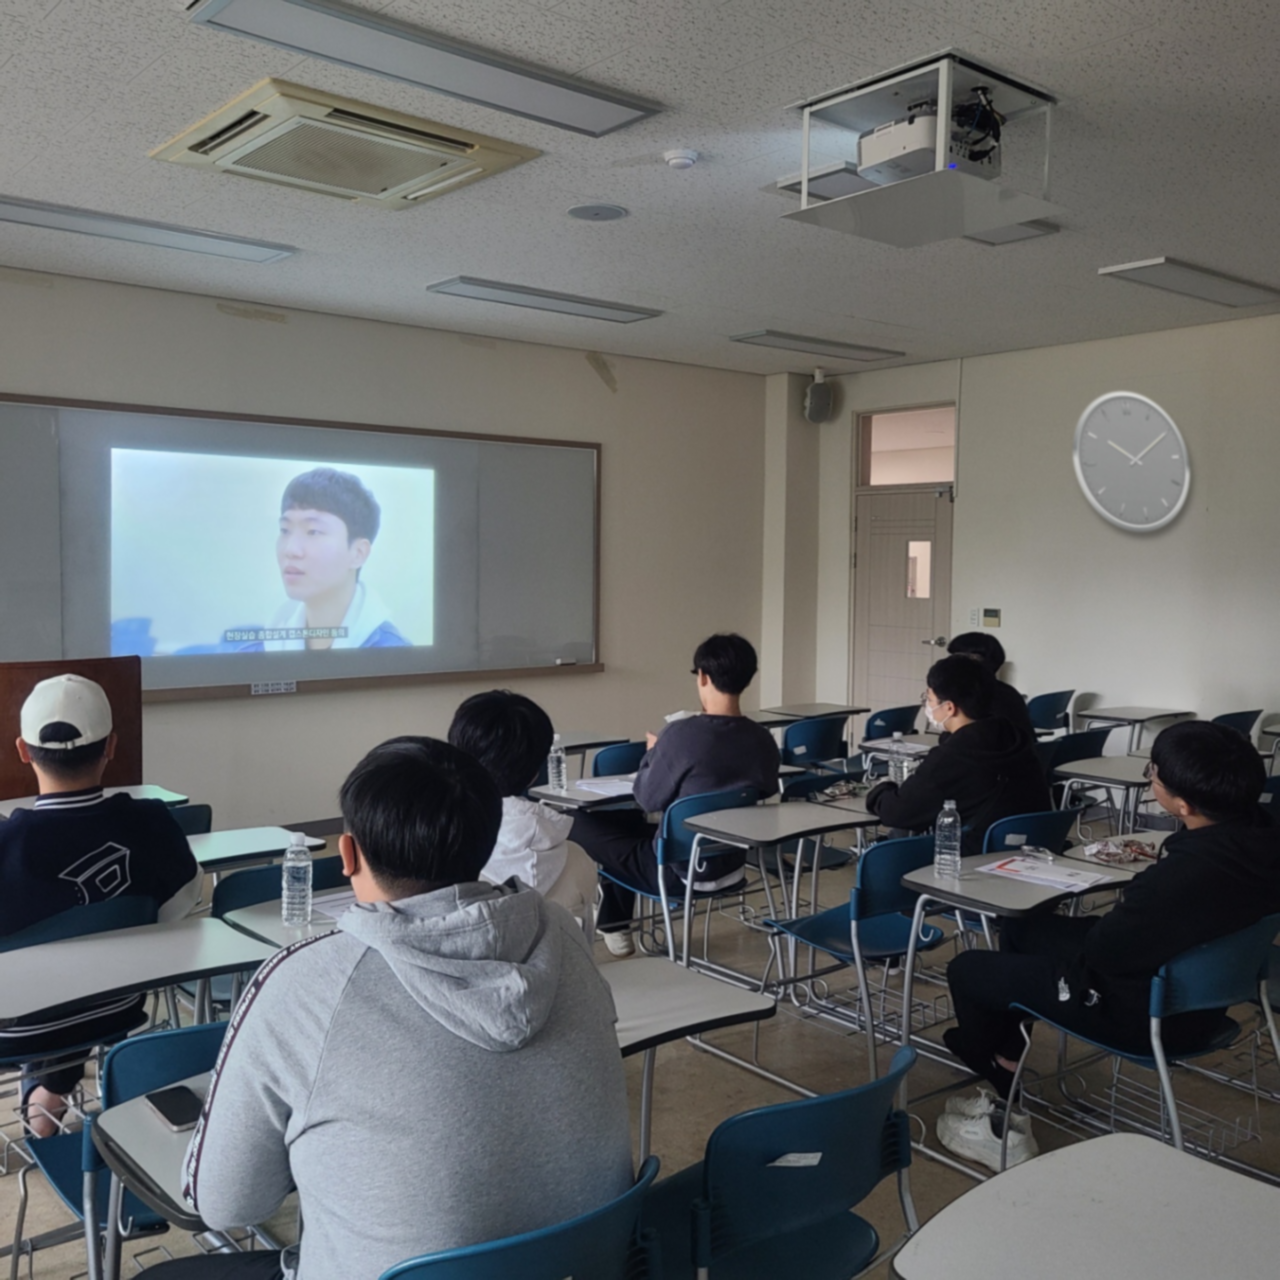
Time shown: **10:10**
